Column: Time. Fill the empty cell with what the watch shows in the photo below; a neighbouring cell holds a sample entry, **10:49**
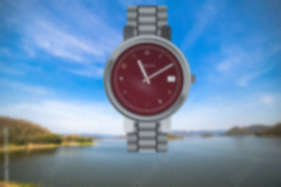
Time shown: **11:10**
